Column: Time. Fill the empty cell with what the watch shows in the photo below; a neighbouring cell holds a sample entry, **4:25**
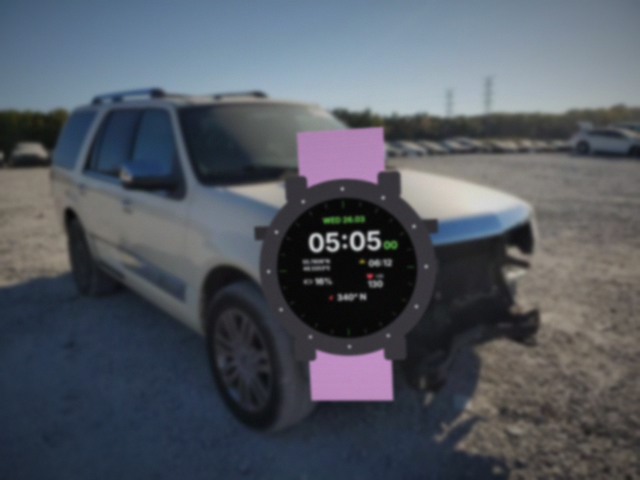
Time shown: **5:05**
